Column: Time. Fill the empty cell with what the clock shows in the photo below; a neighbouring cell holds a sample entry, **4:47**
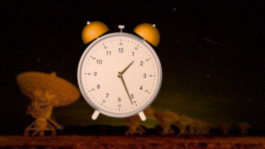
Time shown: **1:26**
